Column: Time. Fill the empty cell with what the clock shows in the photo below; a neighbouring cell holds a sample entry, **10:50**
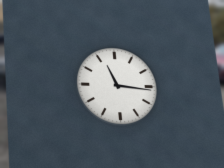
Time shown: **11:16**
